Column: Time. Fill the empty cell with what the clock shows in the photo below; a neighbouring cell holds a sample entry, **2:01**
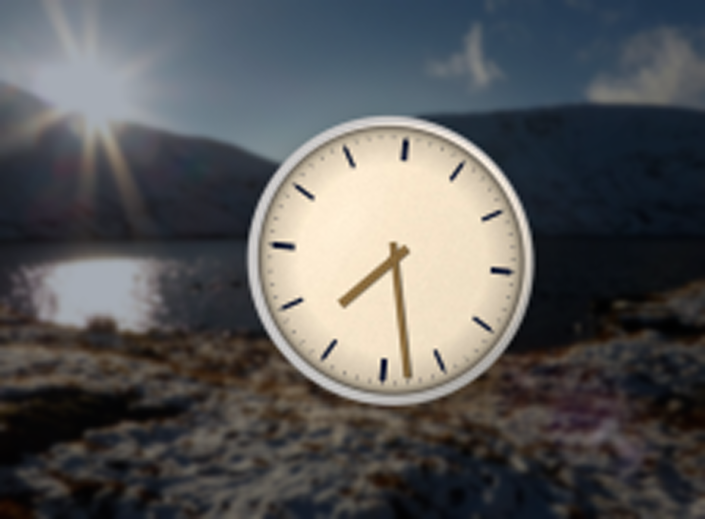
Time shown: **7:28**
